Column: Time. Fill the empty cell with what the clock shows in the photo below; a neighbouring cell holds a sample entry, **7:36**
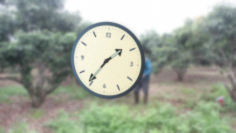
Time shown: **1:36**
